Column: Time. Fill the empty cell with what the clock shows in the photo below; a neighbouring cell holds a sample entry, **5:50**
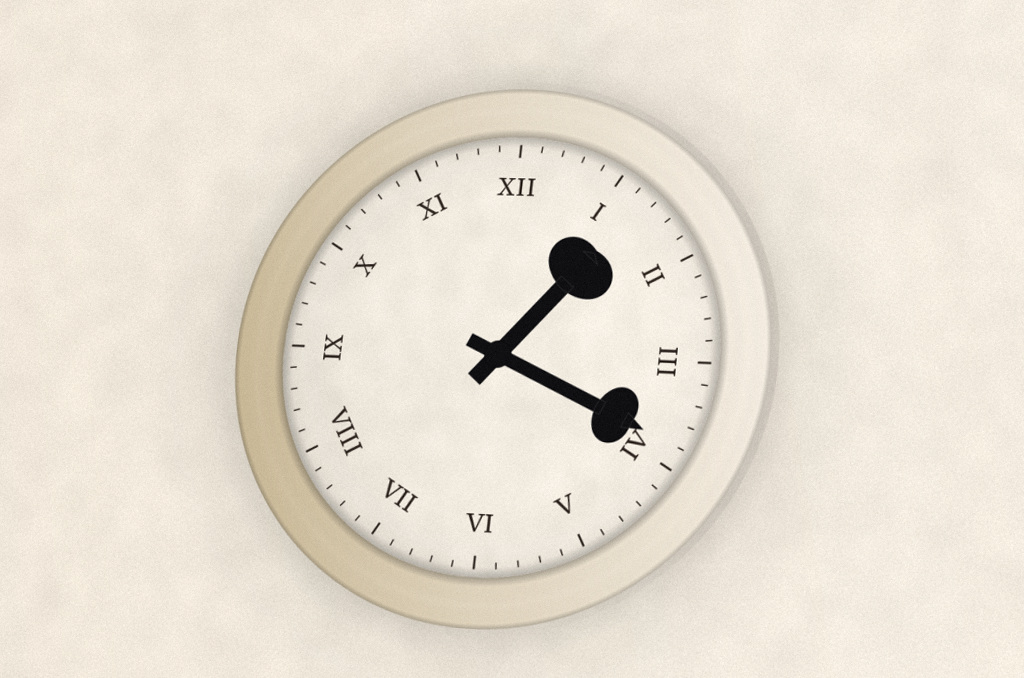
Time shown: **1:19**
